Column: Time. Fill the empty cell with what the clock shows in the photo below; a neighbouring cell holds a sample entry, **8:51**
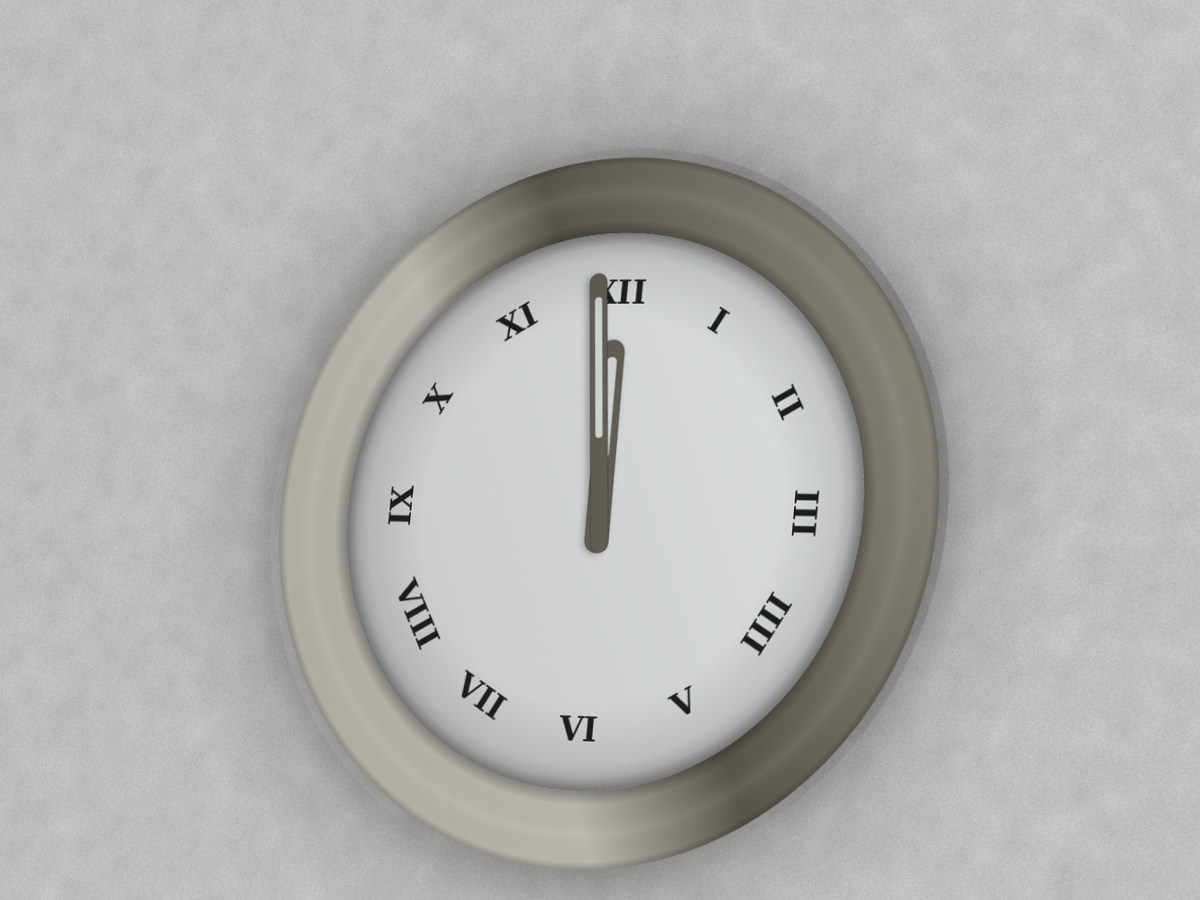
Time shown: **11:59**
